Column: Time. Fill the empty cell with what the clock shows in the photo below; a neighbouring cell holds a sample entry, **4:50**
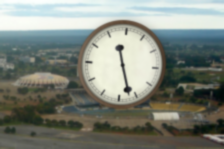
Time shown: **11:27**
